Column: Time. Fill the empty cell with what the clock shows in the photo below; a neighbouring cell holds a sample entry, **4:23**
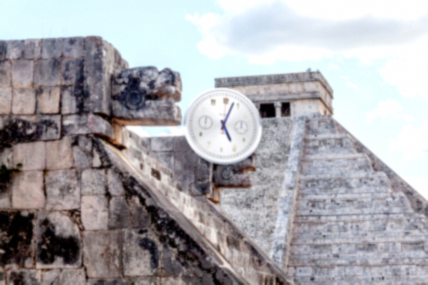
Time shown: **5:03**
